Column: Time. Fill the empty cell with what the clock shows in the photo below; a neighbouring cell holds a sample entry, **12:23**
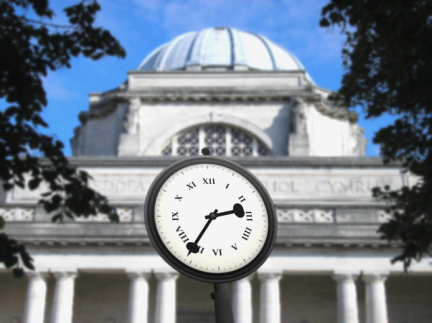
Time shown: **2:36**
